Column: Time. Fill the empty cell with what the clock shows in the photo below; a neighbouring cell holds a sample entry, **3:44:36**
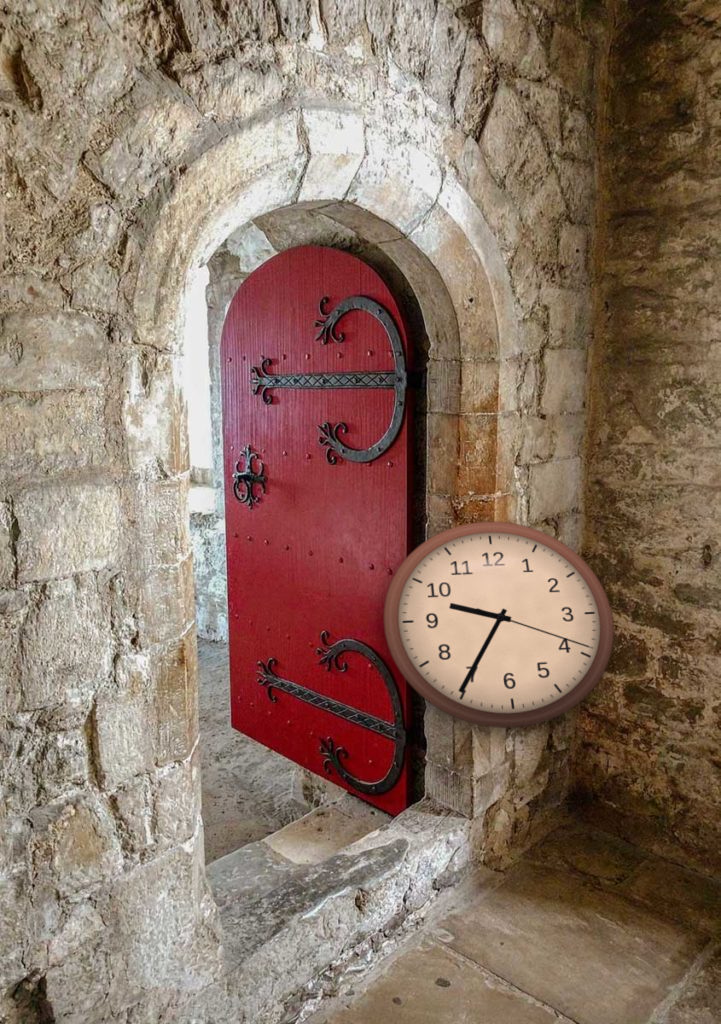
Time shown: **9:35:19**
